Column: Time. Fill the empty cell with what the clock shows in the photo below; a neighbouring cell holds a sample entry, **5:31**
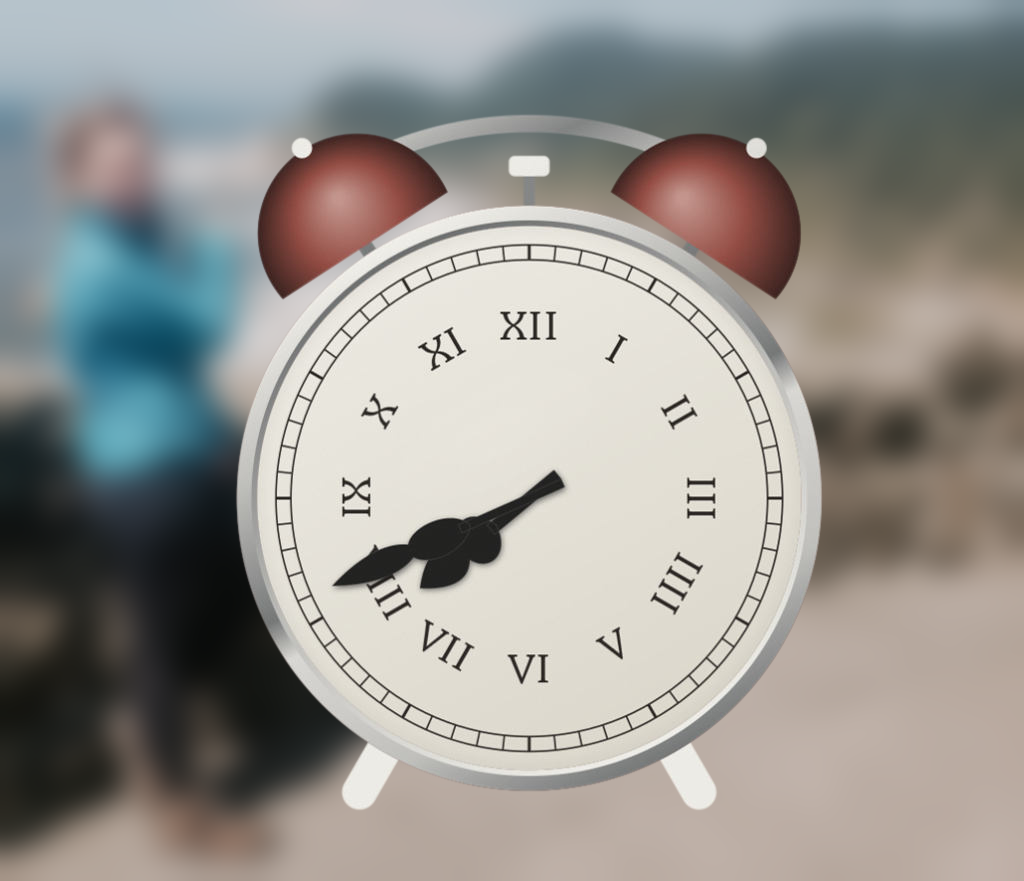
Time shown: **7:41**
